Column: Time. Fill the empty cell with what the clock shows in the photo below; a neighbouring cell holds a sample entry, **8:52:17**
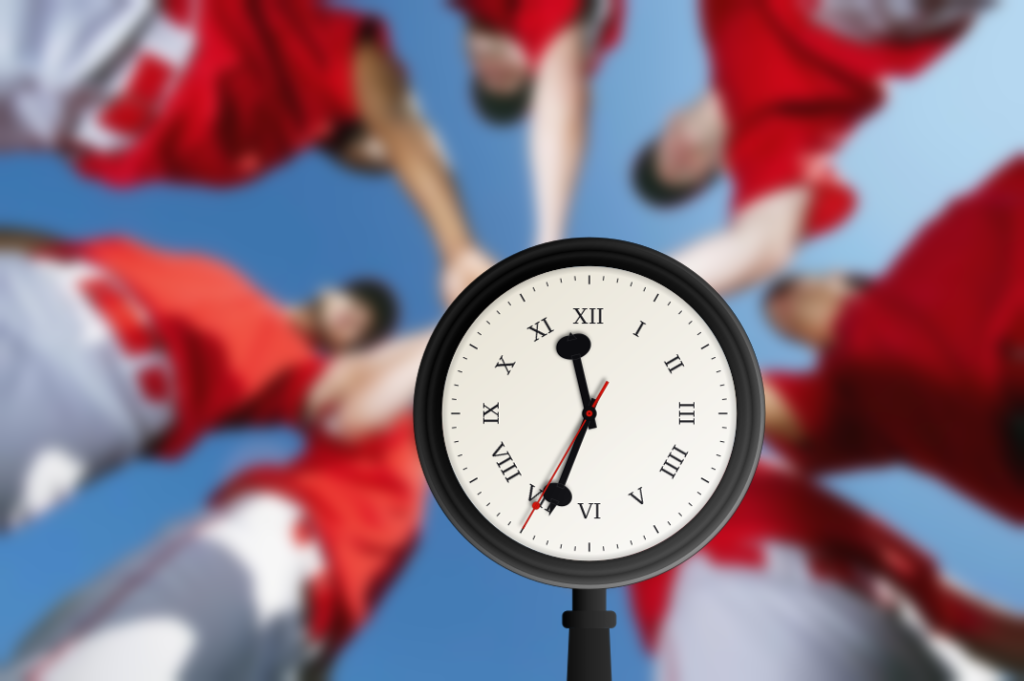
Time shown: **11:33:35**
